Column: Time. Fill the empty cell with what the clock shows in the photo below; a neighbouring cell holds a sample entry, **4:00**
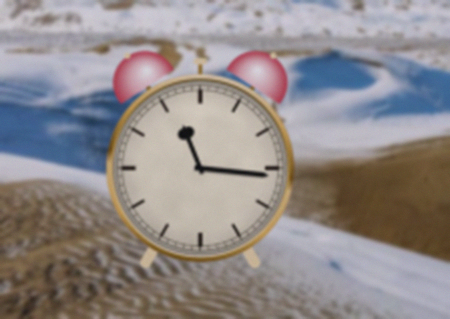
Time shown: **11:16**
